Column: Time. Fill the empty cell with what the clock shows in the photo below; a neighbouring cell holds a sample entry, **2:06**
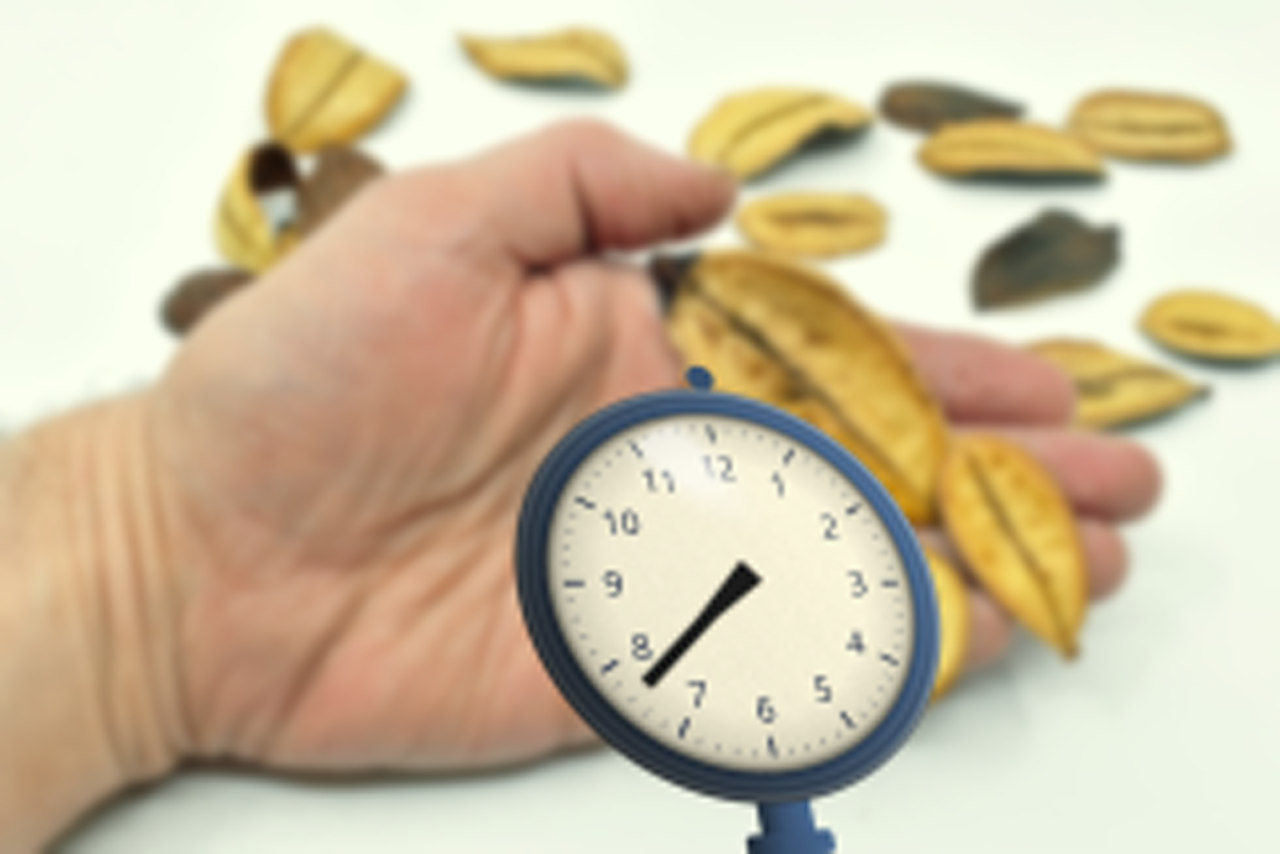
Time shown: **7:38**
